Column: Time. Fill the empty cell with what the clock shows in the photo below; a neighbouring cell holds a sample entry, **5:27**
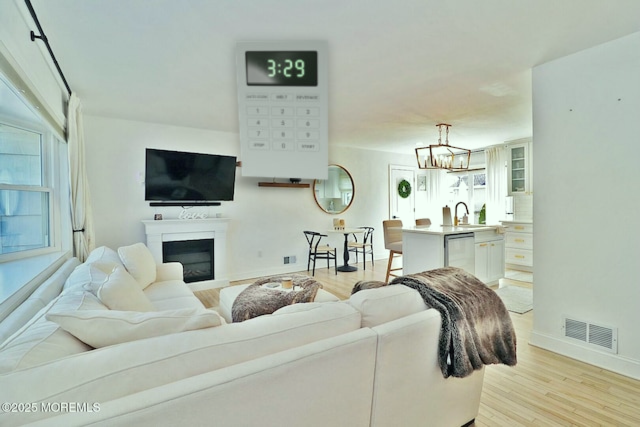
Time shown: **3:29**
